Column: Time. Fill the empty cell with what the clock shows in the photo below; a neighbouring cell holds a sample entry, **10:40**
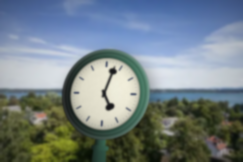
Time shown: **5:03**
